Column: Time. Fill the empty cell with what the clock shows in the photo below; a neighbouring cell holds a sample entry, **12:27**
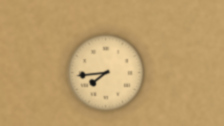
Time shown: **7:44**
